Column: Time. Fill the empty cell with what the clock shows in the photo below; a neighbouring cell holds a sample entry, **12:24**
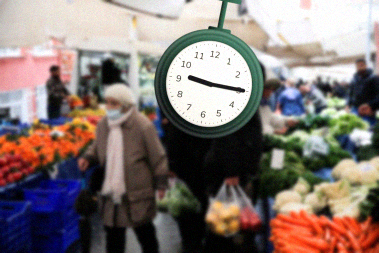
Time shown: **9:15**
